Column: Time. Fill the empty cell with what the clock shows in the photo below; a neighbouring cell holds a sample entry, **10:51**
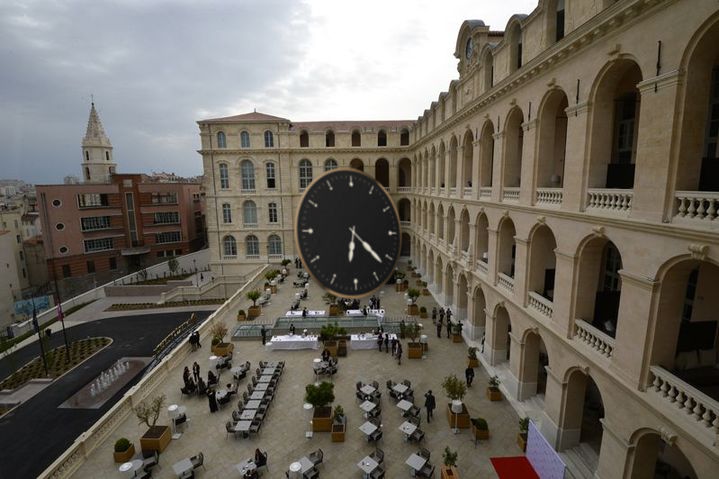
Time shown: **6:22**
